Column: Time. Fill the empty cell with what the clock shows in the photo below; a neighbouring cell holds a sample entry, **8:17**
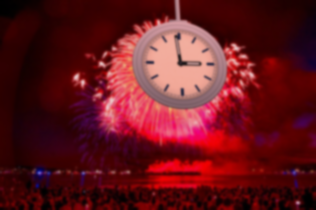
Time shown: **2:59**
